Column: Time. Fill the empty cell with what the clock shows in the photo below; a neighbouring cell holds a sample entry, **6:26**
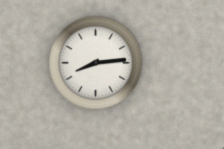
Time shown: **8:14**
